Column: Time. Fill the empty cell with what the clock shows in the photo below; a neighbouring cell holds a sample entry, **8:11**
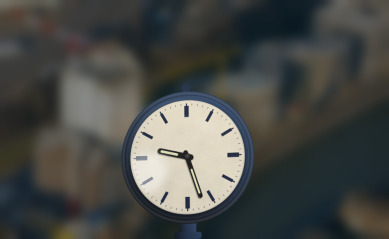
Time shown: **9:27**
